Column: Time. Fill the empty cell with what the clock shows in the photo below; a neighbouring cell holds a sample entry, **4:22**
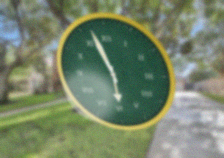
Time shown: **5:57**
